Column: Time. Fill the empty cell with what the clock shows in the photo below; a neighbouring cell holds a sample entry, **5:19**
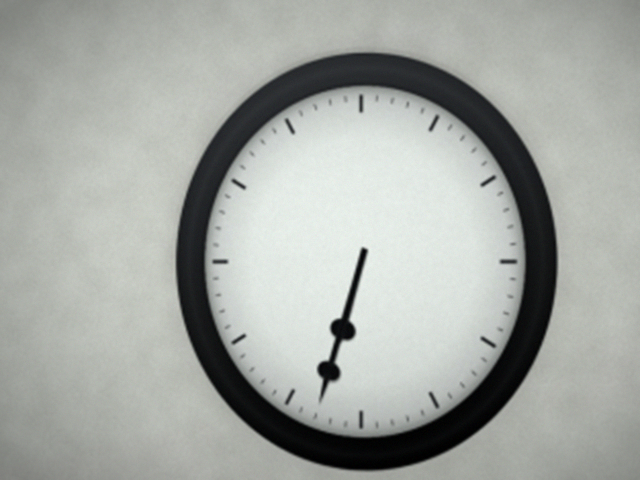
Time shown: **6:33**
